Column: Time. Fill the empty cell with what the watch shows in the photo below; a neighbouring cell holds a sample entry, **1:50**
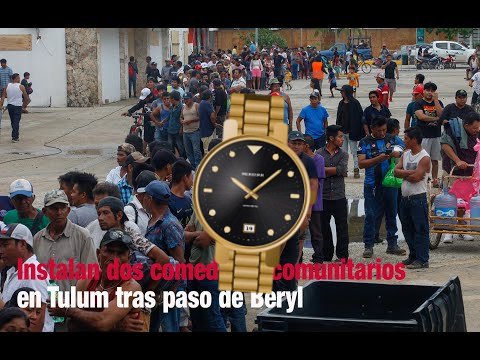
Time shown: **10:08**
